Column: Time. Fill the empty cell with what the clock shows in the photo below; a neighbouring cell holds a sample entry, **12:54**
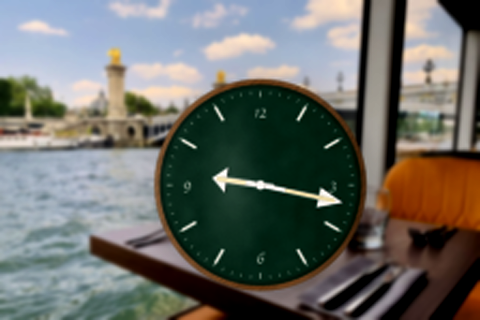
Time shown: **9:17**
